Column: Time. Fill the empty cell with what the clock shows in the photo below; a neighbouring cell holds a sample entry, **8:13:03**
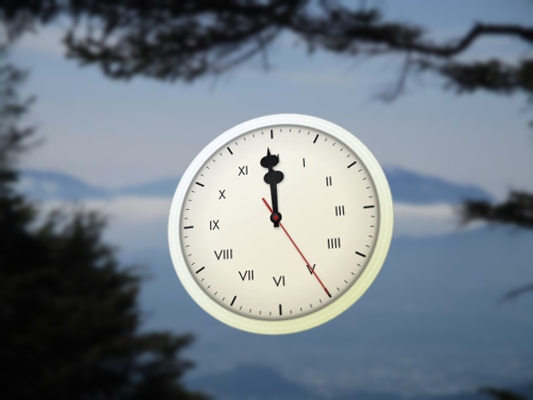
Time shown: **11:59:25**
